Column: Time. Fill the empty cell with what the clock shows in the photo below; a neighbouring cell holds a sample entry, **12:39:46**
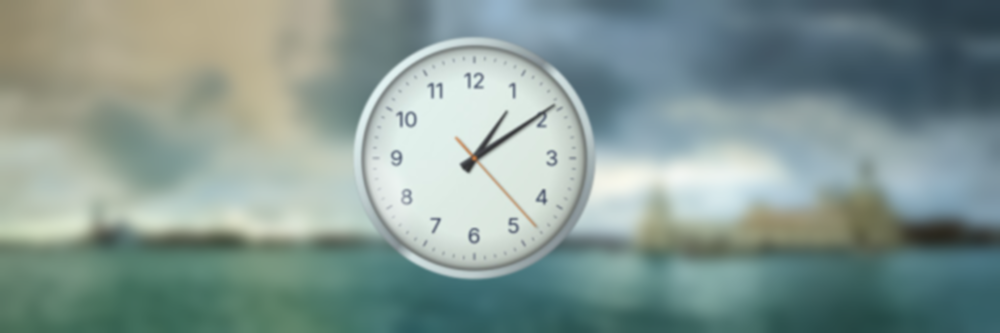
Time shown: **1:09:23**
